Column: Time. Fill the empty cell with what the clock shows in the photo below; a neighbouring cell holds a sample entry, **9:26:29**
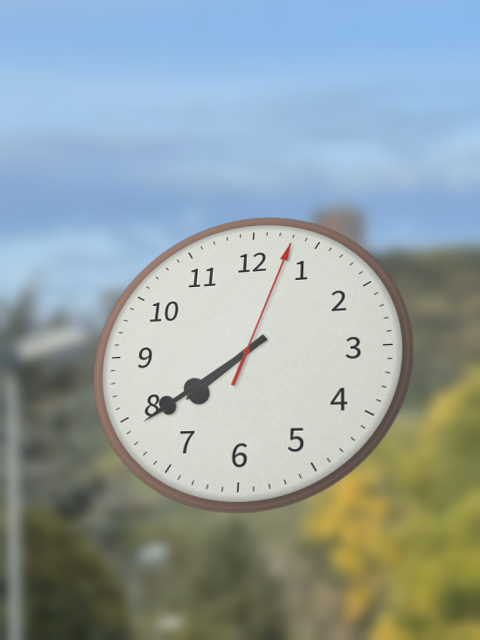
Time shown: **7:39:03**
